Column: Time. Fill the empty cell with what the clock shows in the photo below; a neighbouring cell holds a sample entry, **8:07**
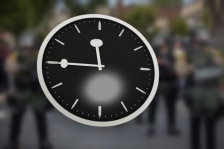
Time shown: **11:45**
